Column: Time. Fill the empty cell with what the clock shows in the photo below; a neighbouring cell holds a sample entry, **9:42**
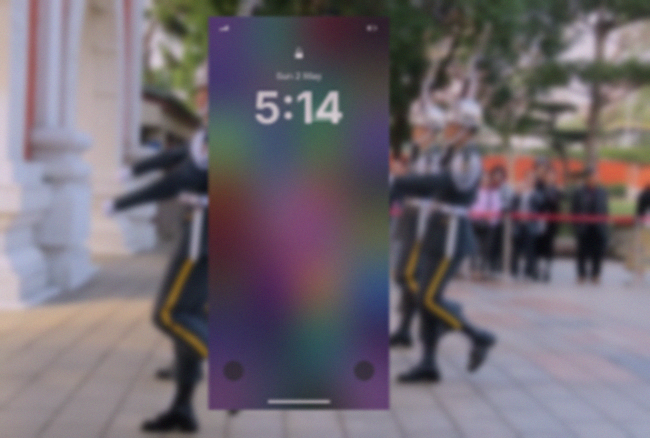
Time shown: **5:14**
